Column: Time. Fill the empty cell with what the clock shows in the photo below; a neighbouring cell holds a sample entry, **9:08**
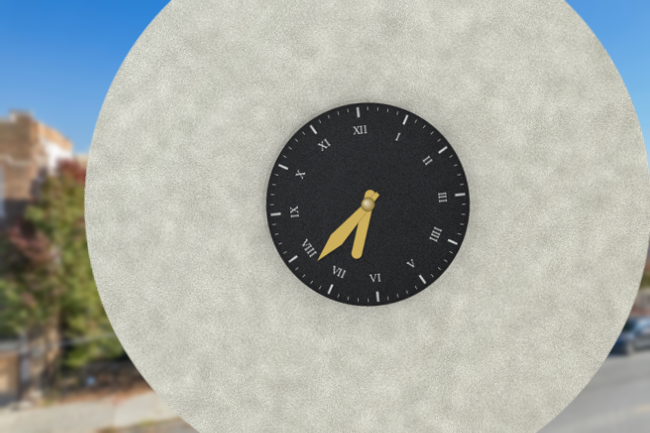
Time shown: **6:38**
